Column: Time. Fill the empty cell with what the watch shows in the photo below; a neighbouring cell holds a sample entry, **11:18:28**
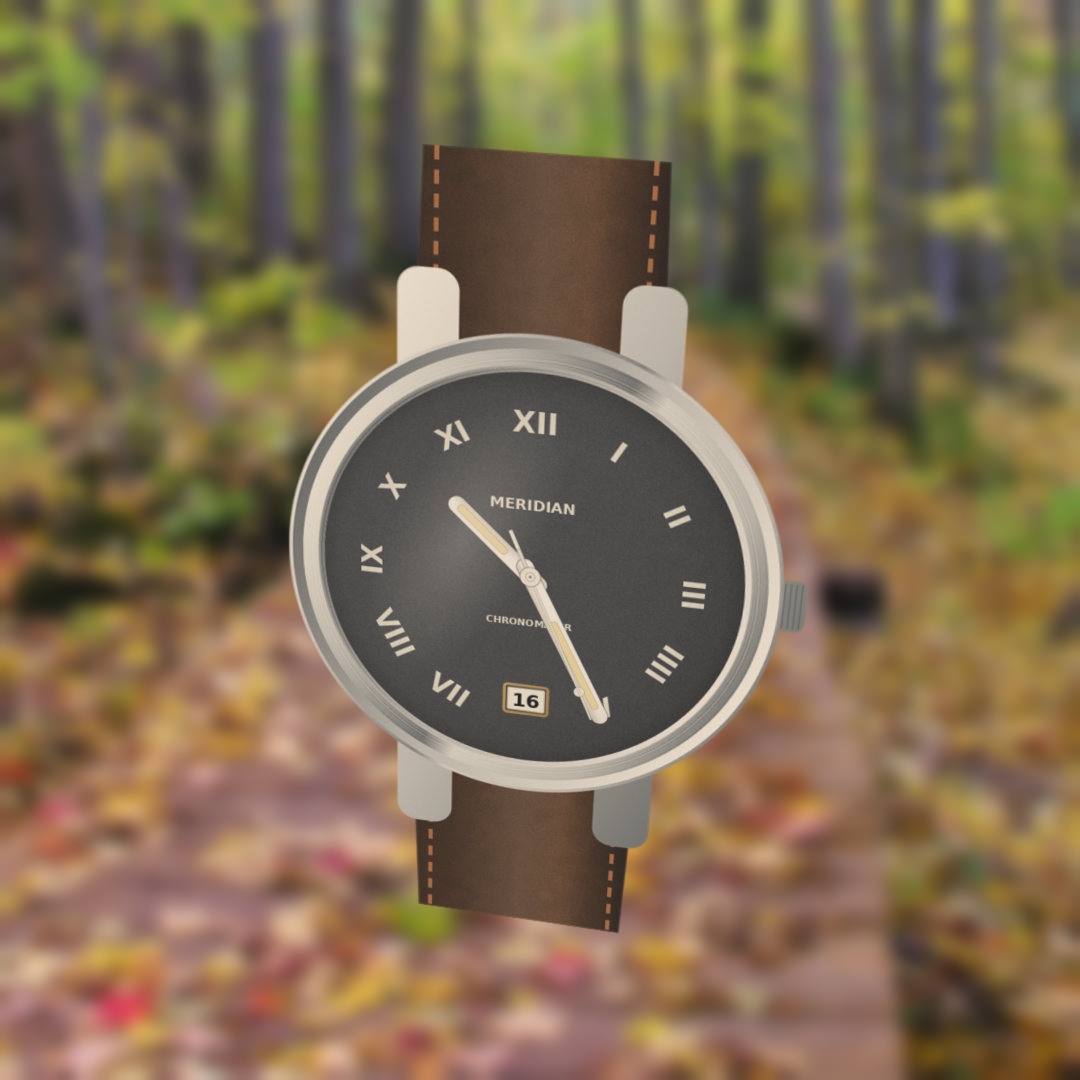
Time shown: **10:25:26**
